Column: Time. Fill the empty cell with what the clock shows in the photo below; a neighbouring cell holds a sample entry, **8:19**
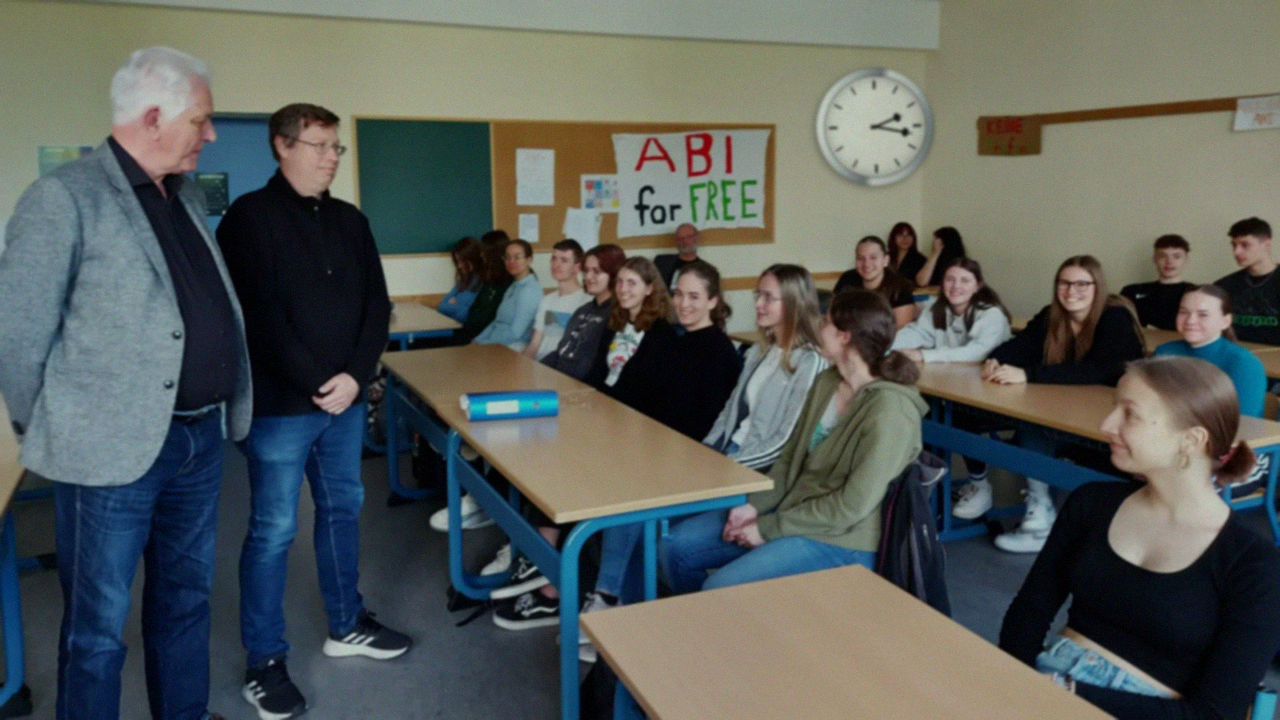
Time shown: **2:17**
